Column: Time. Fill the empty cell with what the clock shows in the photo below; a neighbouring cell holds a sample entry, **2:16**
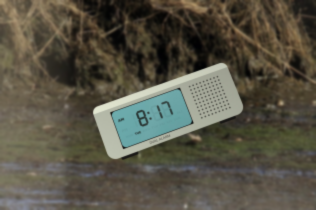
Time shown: **8:17**
